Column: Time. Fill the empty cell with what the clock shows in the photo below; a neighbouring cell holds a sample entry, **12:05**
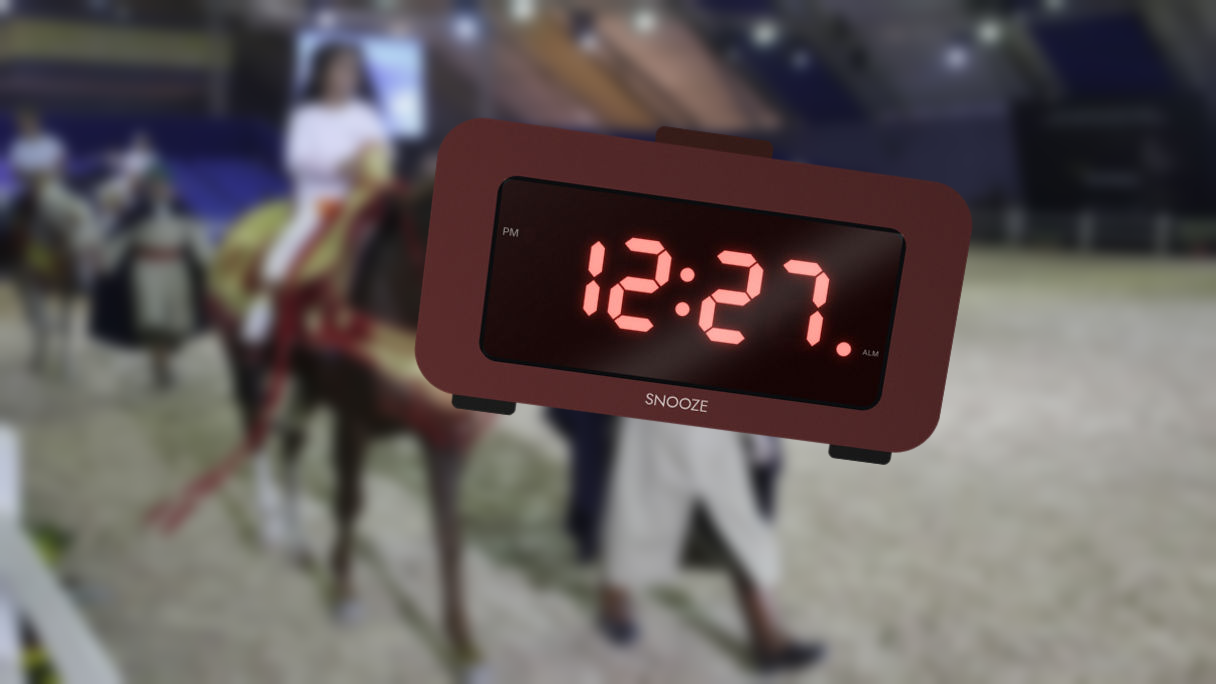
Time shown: **12:27**
